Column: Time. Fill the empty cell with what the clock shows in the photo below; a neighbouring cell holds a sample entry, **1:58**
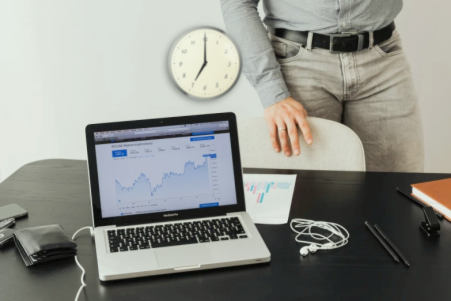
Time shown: **7:00**
